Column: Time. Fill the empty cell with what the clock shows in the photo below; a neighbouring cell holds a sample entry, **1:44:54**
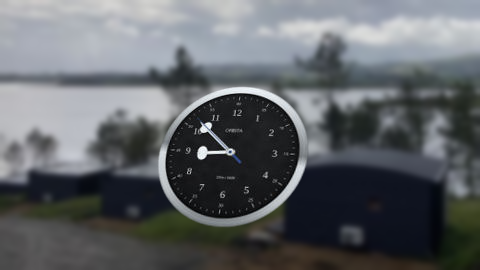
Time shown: **8:51:52**
